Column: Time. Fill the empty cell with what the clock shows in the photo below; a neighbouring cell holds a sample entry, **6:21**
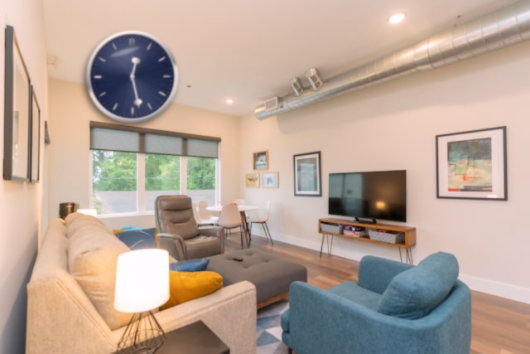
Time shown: **12:28**
